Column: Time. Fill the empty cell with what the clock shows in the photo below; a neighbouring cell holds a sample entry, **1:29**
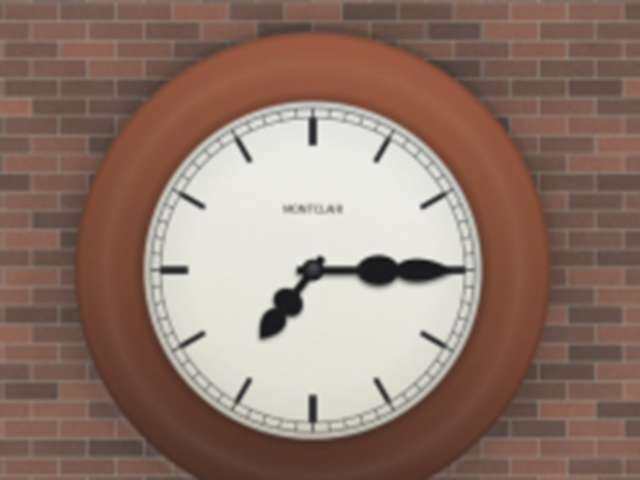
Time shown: **7:15**
